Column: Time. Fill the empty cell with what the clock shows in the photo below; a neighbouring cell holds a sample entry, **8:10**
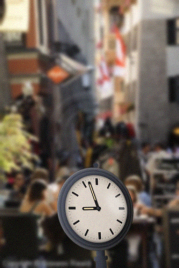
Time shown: **8:57**
